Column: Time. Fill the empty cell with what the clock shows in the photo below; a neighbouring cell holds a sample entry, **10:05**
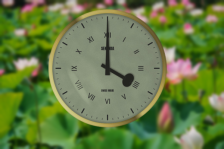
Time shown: **4:00**
